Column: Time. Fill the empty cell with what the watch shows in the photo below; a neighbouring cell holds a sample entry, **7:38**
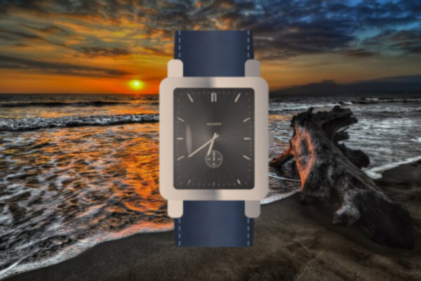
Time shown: **6:39**
